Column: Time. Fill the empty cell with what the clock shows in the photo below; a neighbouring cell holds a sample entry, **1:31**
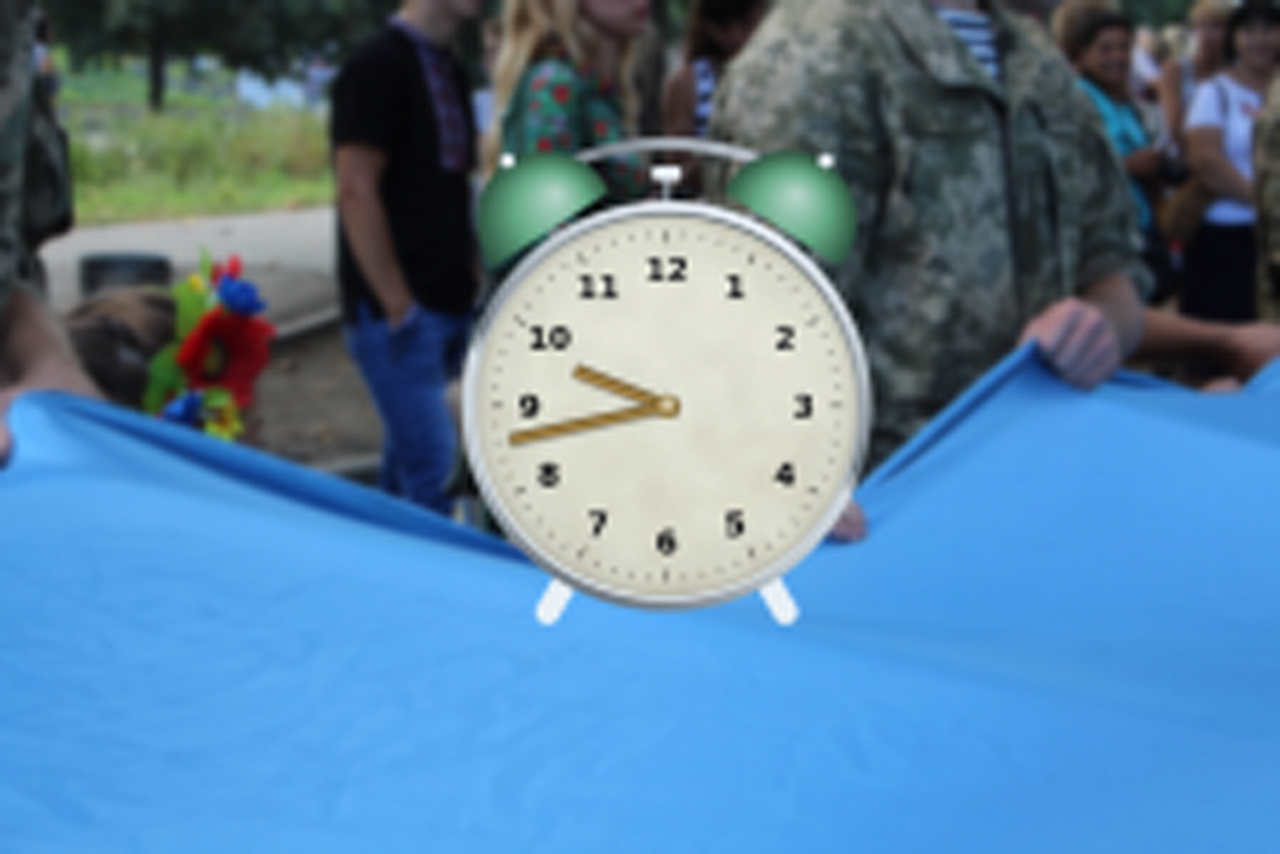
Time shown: **9:43**
